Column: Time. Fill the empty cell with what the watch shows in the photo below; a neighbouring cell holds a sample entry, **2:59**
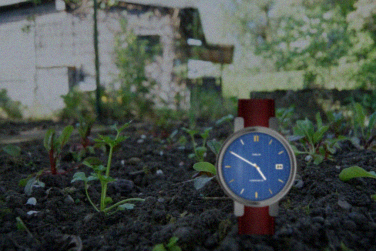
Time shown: **4:50**
